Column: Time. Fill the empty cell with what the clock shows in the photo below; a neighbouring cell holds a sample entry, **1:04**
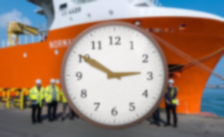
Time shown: **2:50**
